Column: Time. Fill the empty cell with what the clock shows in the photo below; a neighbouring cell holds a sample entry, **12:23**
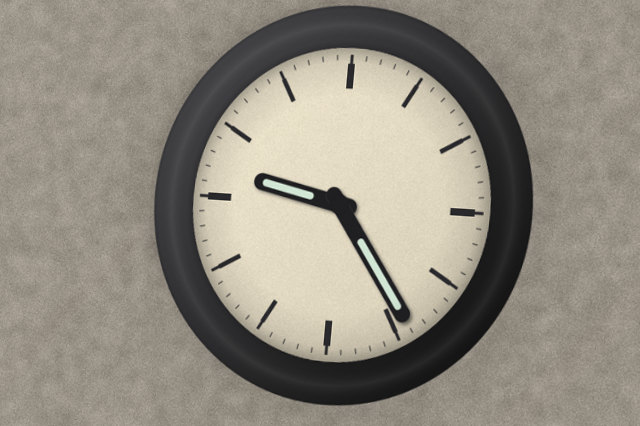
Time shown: **9:24**
